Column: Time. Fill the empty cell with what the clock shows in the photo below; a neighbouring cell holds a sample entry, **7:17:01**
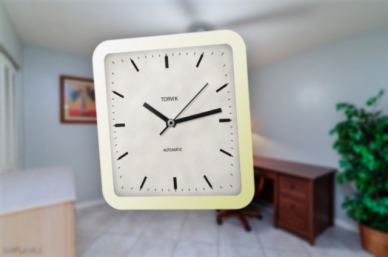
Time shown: **10:13:08**
